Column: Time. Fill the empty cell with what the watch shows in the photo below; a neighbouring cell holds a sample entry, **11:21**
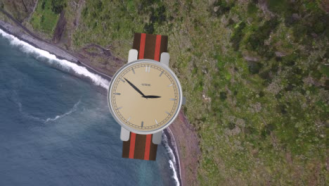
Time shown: **2:51**
